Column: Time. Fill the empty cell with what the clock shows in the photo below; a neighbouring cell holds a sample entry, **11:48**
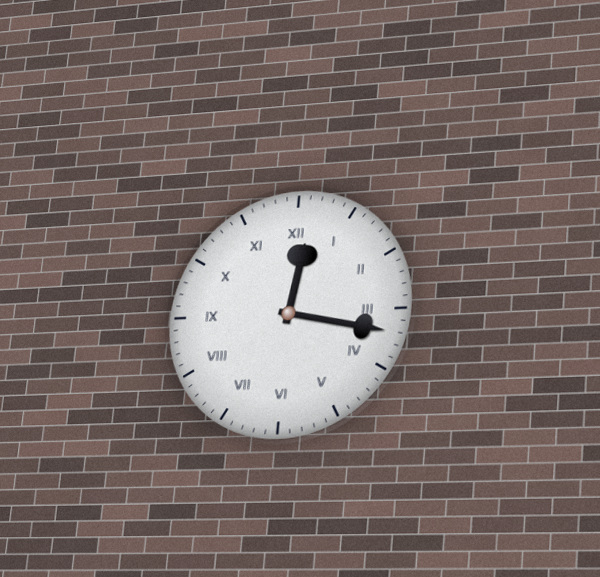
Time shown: **12:17**
